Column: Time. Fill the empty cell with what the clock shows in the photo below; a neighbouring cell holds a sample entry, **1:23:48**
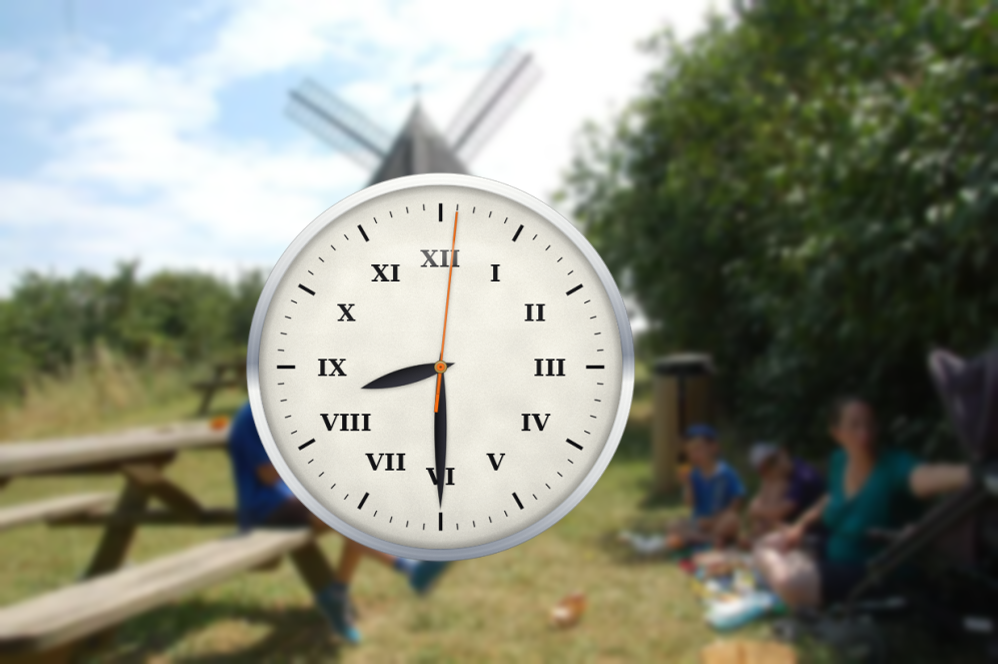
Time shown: **8:30:01**
